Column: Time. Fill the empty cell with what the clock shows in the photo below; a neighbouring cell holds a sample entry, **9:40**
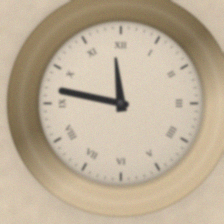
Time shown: **11:47**
